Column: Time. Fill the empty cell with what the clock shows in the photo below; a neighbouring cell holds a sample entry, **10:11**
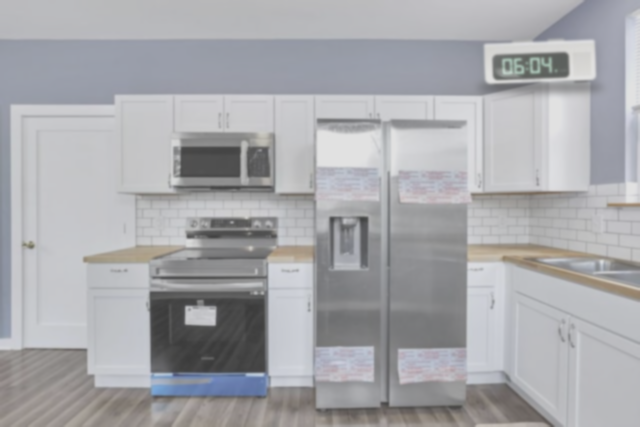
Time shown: **6:04**
